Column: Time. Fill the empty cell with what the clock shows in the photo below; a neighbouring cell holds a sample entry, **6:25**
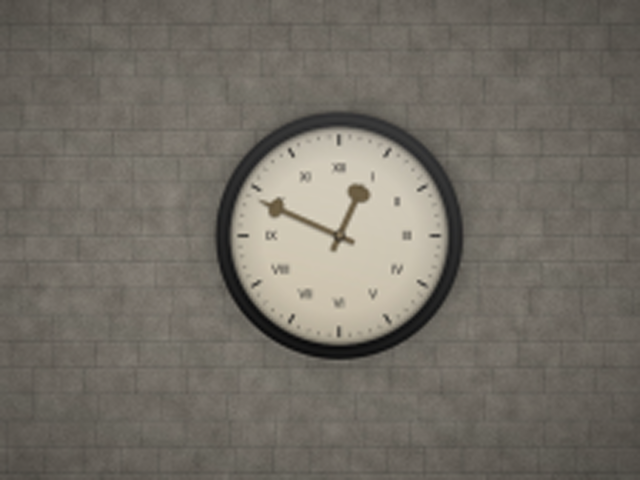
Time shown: **12:49**
